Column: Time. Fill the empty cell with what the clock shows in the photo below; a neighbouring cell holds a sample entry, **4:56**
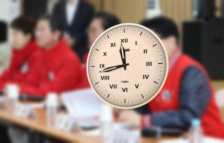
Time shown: **11:43**
